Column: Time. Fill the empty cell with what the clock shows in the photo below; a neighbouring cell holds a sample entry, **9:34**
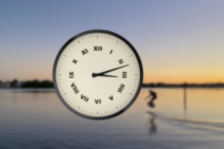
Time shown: **3:12**
